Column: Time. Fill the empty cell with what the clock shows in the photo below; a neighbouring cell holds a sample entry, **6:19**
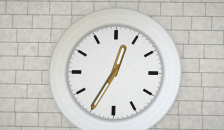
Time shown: **12:35**
